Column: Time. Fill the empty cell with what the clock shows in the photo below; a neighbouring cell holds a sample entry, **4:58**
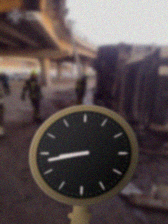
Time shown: **8:43**
